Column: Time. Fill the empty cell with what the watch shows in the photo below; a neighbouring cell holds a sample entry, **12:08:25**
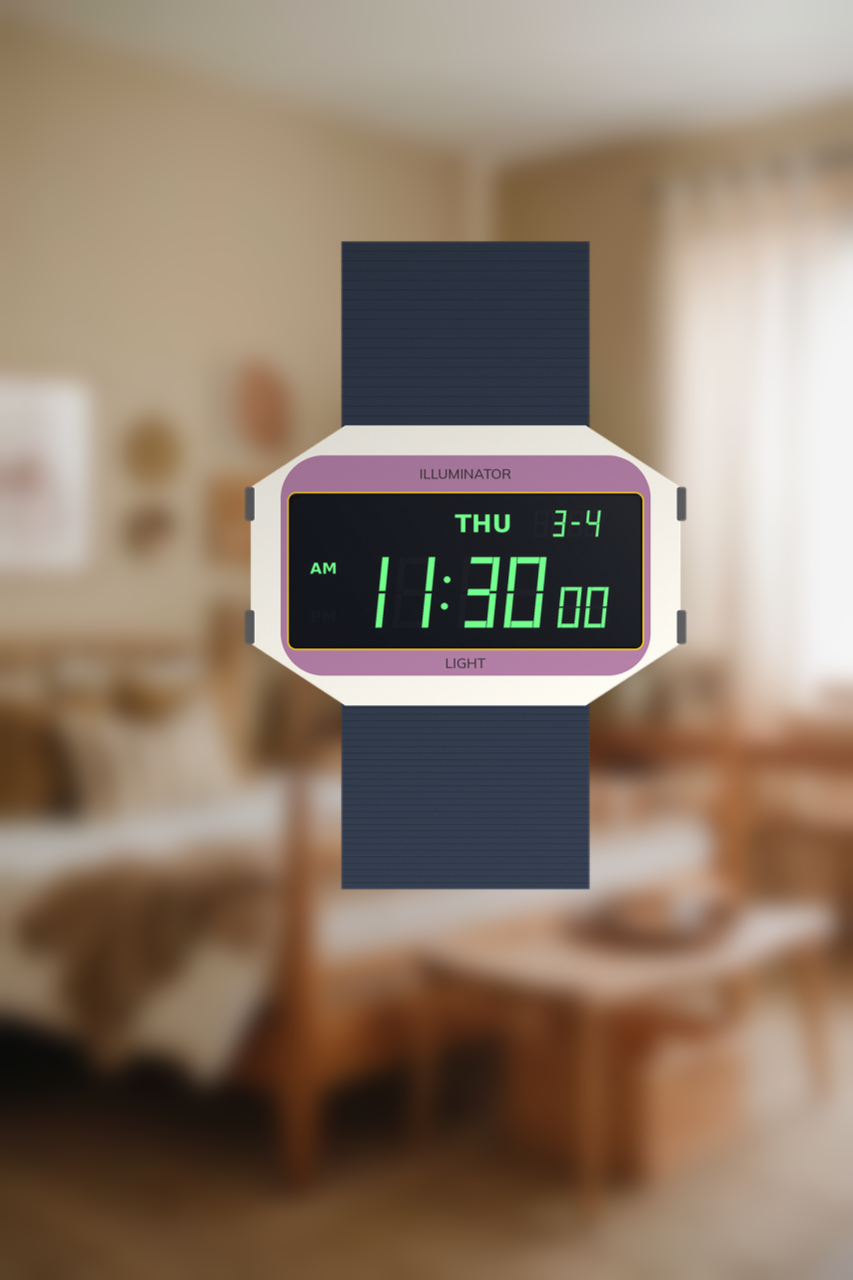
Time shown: **11:30:00**
